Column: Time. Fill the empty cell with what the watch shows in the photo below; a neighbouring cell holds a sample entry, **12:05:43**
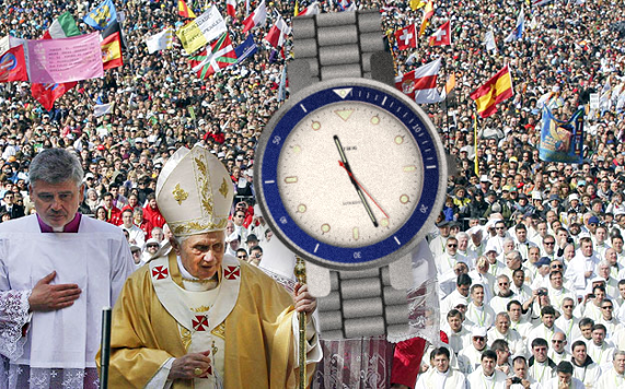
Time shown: **11:26:24**
